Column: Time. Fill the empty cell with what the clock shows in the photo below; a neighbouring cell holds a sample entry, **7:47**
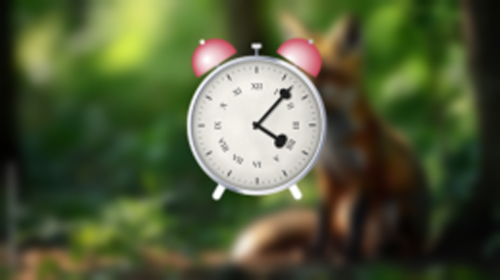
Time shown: **4:07**
